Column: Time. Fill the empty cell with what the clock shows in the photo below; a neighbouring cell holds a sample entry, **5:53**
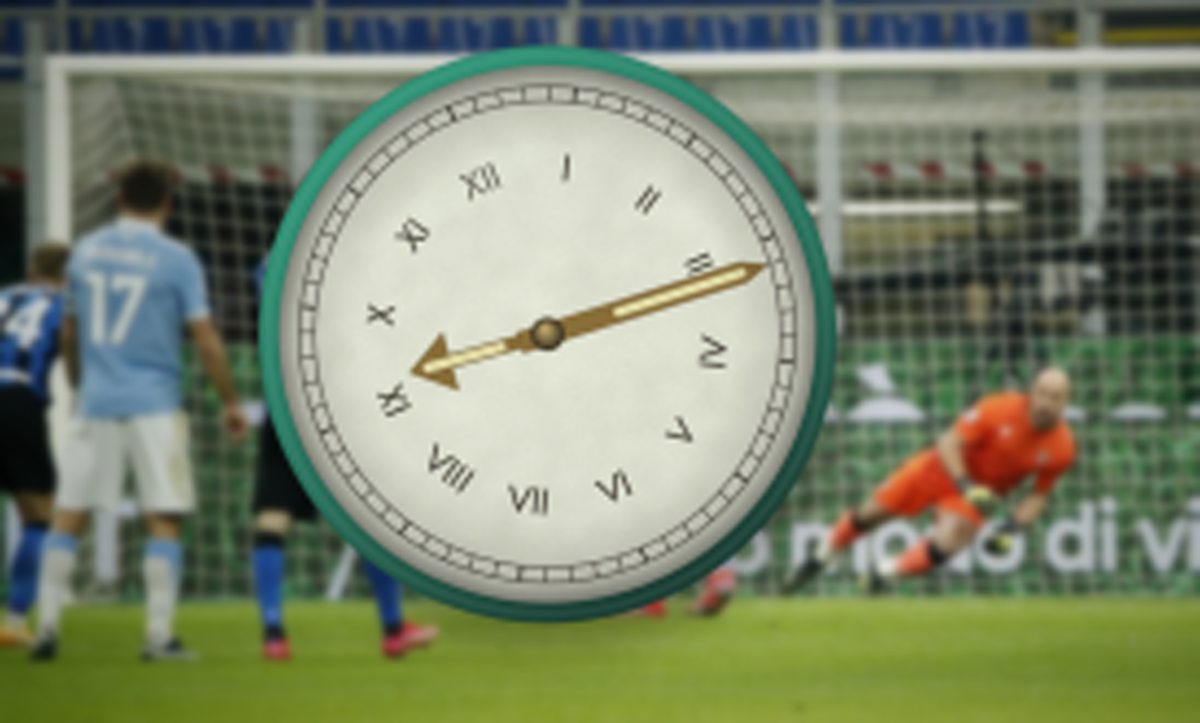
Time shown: **9:16**
